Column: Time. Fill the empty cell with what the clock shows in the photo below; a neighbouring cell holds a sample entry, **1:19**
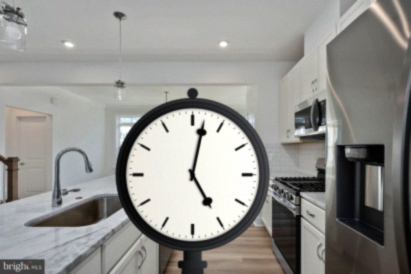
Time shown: **5:02**
